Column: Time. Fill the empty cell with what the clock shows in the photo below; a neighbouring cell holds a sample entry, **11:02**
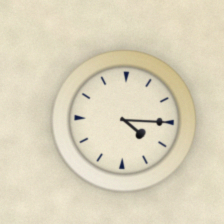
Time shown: **4:15**
